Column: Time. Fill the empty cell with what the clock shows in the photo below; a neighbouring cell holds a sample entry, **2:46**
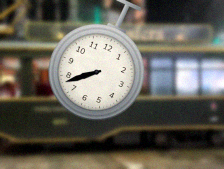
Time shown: **7:38**
